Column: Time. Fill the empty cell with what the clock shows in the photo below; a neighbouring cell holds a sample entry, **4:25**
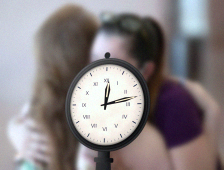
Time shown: **12:13**
